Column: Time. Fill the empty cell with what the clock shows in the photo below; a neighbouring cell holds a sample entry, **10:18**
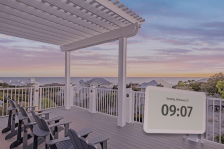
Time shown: **9:07**
